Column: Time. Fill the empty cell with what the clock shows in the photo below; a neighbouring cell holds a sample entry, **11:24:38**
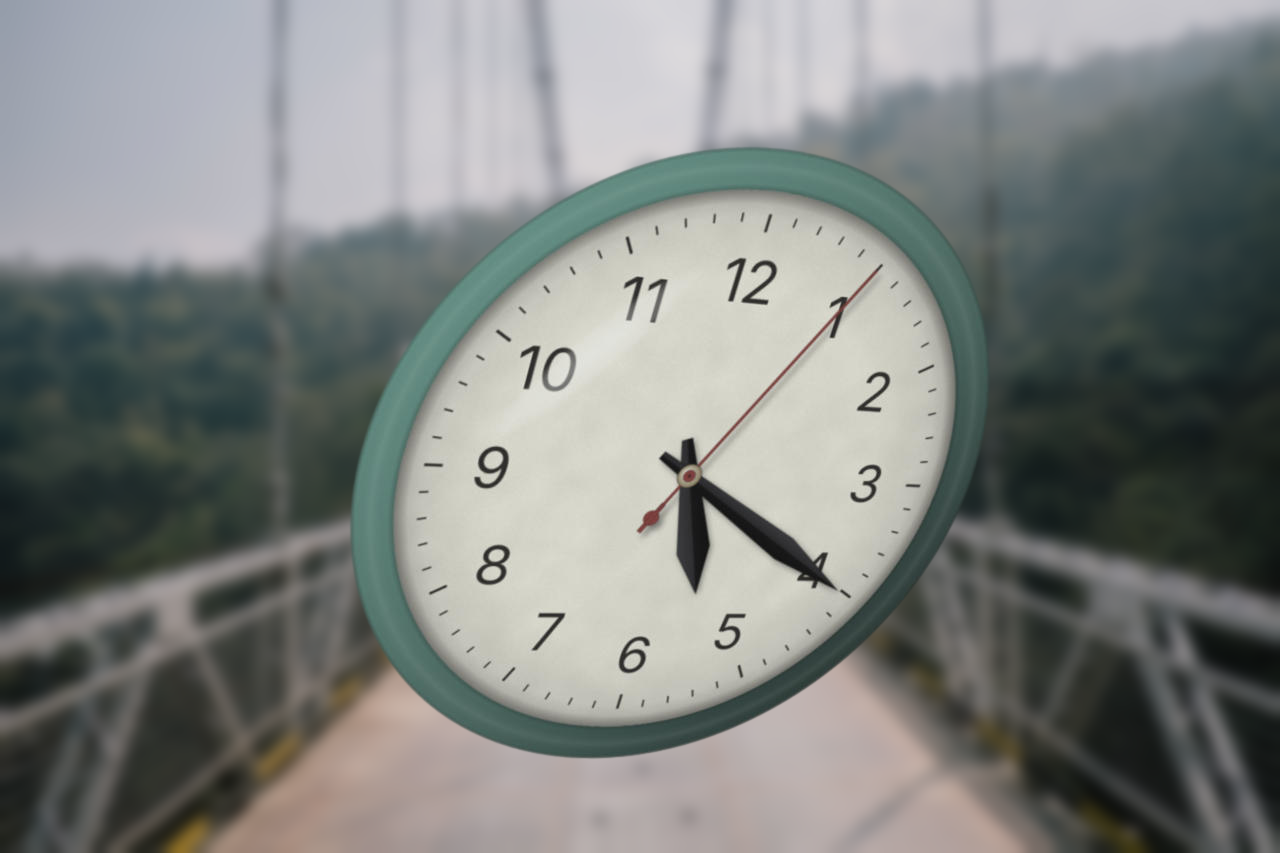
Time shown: **5:20:05**
